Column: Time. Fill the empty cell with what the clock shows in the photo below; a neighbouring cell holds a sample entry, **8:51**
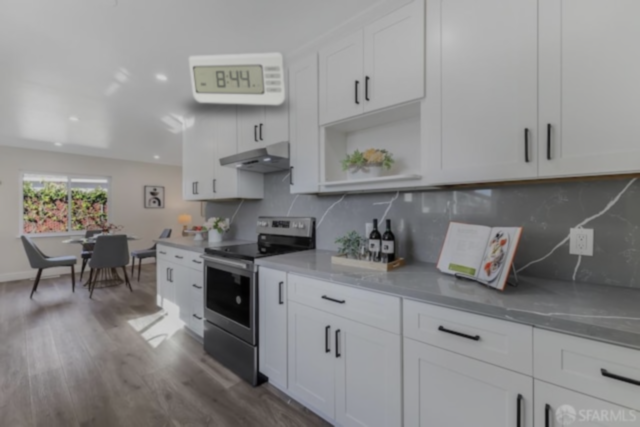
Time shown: **8:44**
